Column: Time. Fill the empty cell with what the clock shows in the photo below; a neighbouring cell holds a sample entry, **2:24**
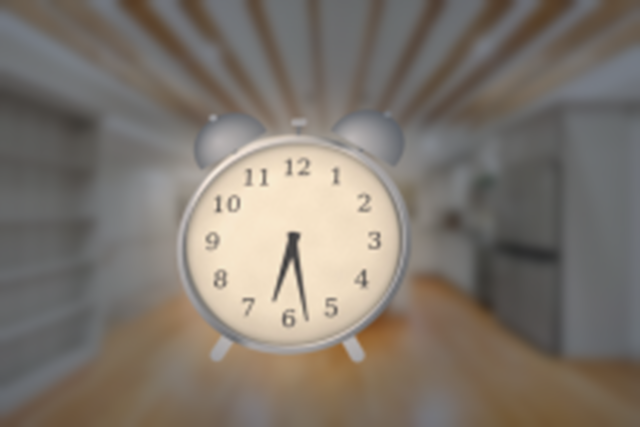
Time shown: **6:28**
